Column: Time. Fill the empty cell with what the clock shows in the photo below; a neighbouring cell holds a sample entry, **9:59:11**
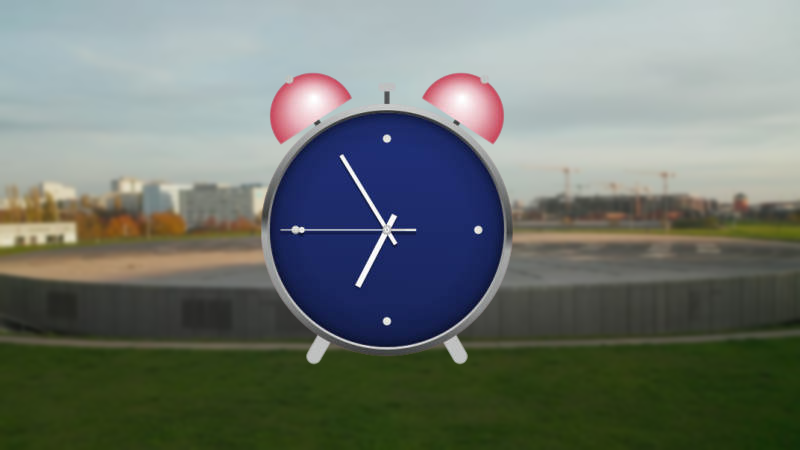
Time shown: **6:54:45**
